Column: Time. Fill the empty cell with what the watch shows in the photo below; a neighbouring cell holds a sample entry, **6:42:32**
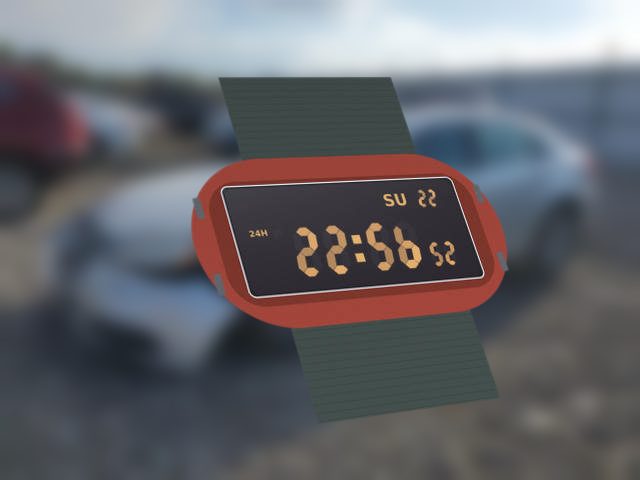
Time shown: **22:56:52**
